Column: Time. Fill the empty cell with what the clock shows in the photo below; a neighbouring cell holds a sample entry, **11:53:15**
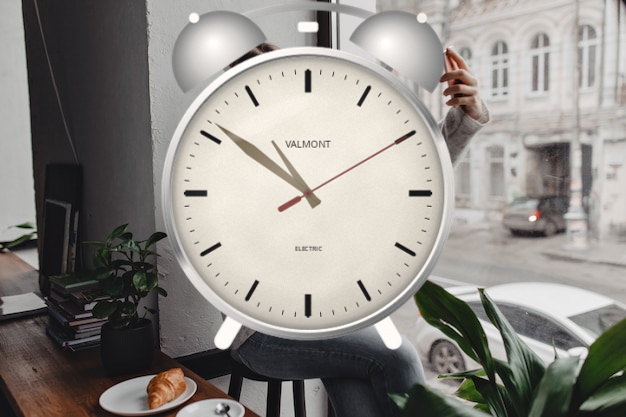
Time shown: **10:51:10**
